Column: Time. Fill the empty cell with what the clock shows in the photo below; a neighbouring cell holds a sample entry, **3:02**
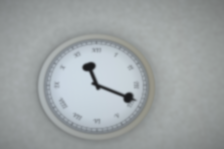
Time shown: **11:19**
